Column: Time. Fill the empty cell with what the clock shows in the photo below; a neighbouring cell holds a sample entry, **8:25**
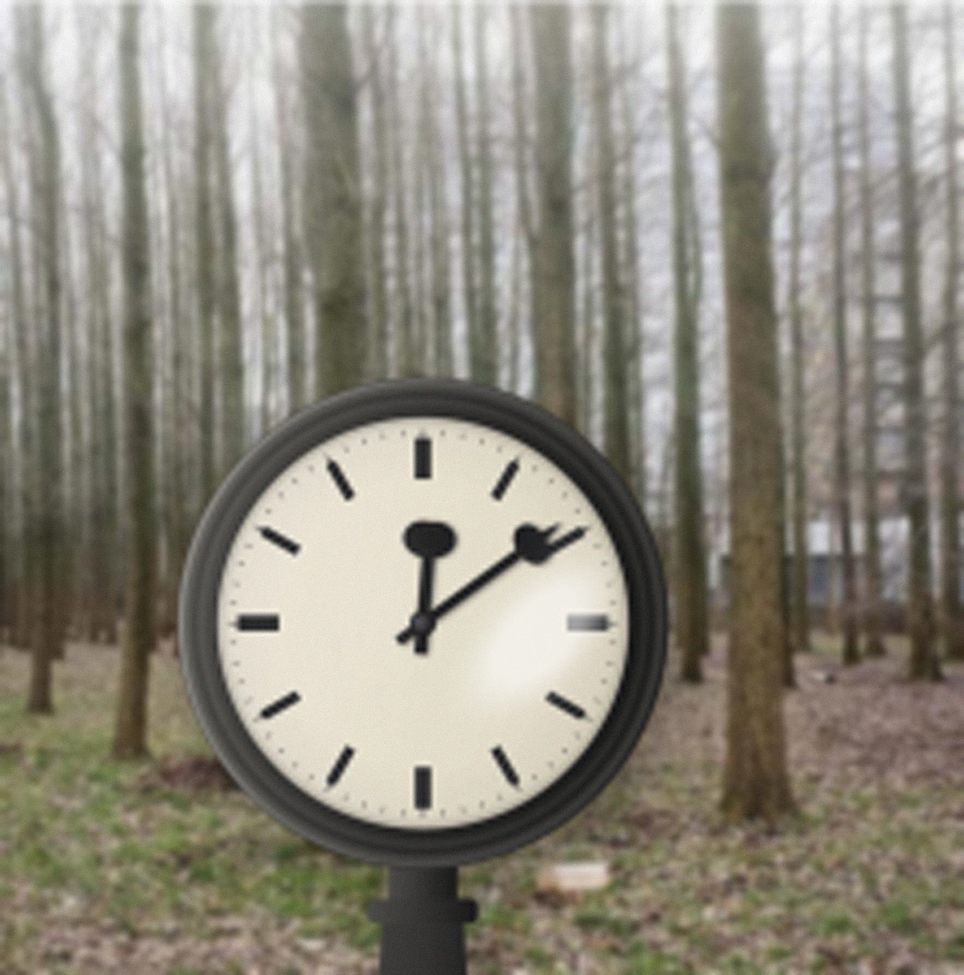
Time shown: **12:09**
